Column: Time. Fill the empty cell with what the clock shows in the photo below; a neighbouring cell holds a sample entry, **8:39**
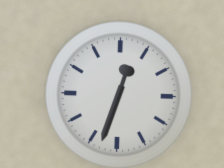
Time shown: **12:33**
